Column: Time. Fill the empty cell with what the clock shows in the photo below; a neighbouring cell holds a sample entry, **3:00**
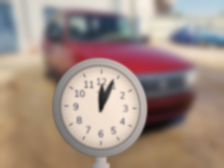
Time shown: **12:04**
